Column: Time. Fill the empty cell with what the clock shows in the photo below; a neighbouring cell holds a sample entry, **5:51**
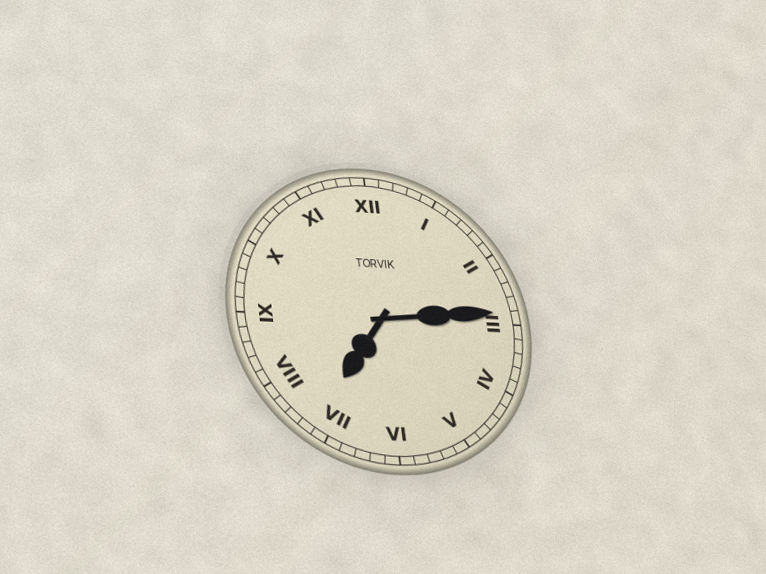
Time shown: **7:14**
